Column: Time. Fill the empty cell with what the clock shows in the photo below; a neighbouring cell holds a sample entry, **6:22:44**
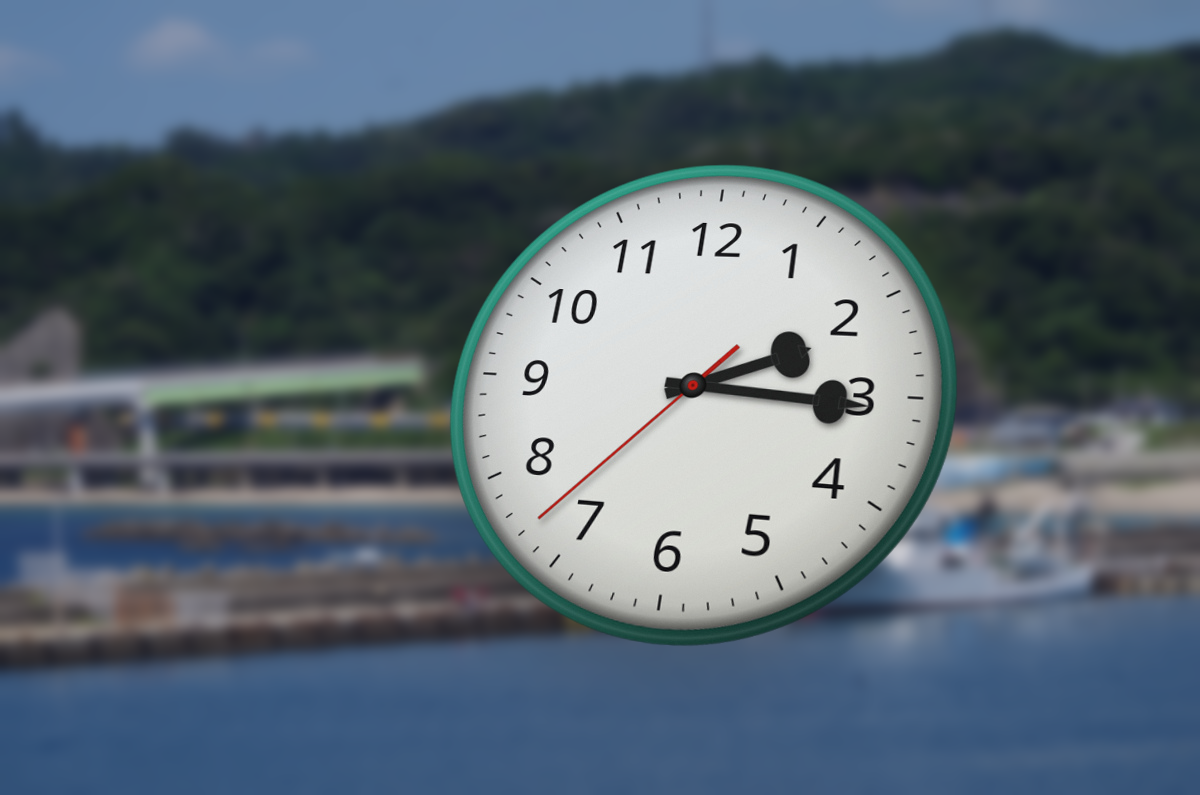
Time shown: **2:15:37**
